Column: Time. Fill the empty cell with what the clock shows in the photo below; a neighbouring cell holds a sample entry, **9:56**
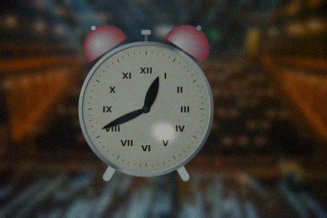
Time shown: **12:41**
